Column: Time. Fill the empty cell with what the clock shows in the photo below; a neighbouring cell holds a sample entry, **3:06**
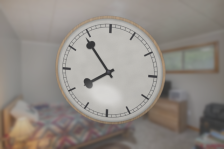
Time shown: **7:54**
